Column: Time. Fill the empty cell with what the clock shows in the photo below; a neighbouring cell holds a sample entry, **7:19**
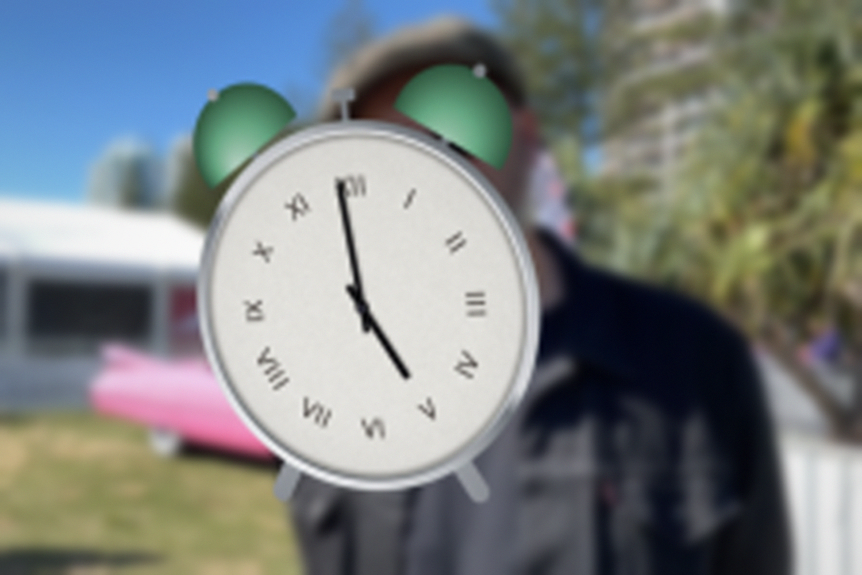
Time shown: **4:59**
